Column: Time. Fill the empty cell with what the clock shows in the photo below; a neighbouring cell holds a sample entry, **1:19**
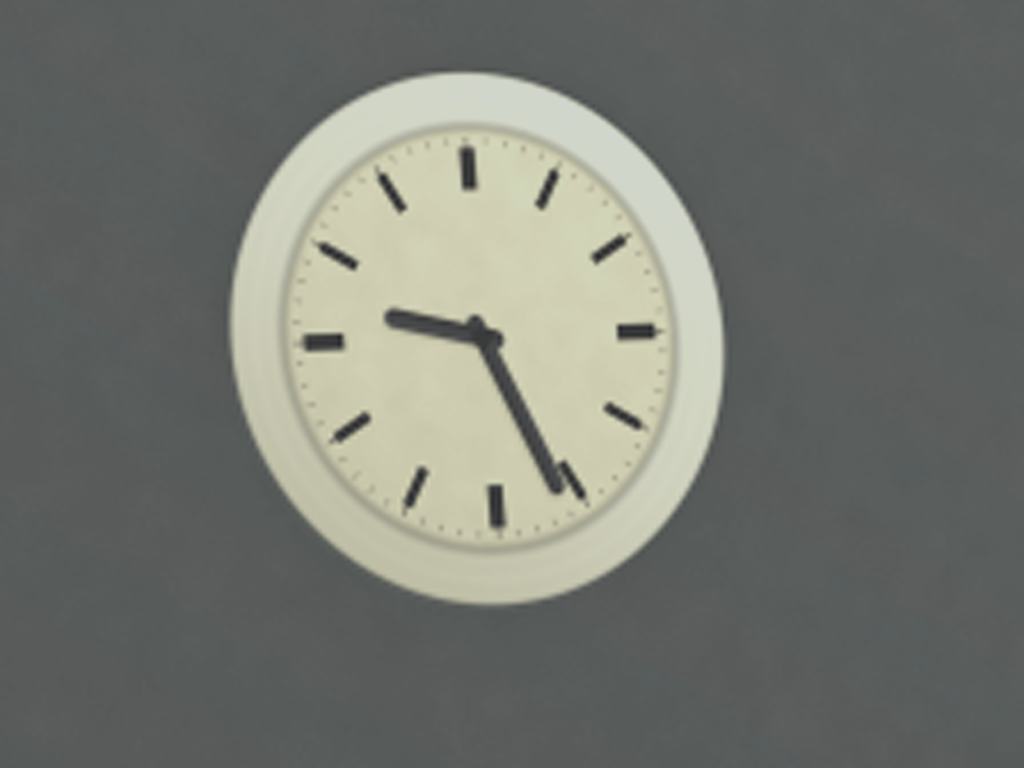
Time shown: **9:26**
